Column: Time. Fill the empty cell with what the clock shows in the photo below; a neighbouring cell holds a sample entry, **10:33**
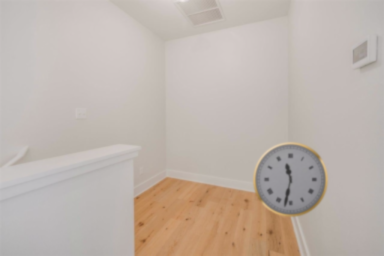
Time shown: **11:32**
